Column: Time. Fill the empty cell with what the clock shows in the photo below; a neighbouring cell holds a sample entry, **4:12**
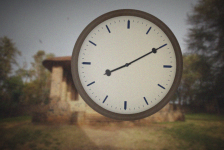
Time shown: **8:10**
